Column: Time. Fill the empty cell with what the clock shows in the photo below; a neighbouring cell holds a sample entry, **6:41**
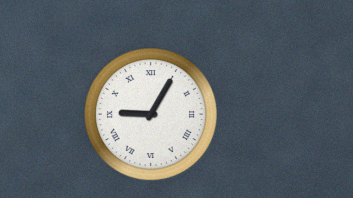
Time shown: **9:05**
